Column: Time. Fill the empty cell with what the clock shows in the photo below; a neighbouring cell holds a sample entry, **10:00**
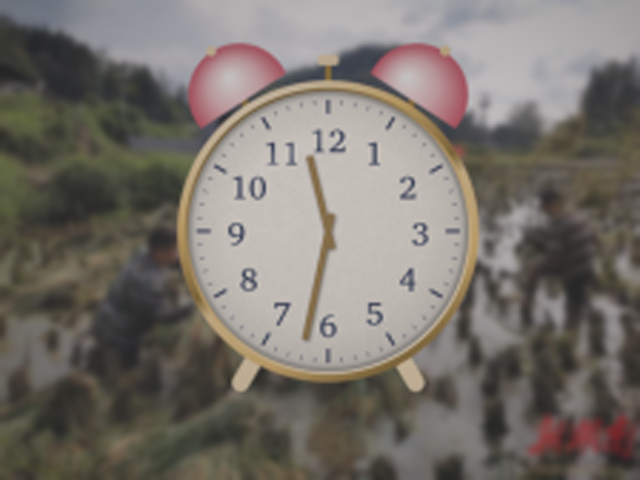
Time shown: **11:32**
